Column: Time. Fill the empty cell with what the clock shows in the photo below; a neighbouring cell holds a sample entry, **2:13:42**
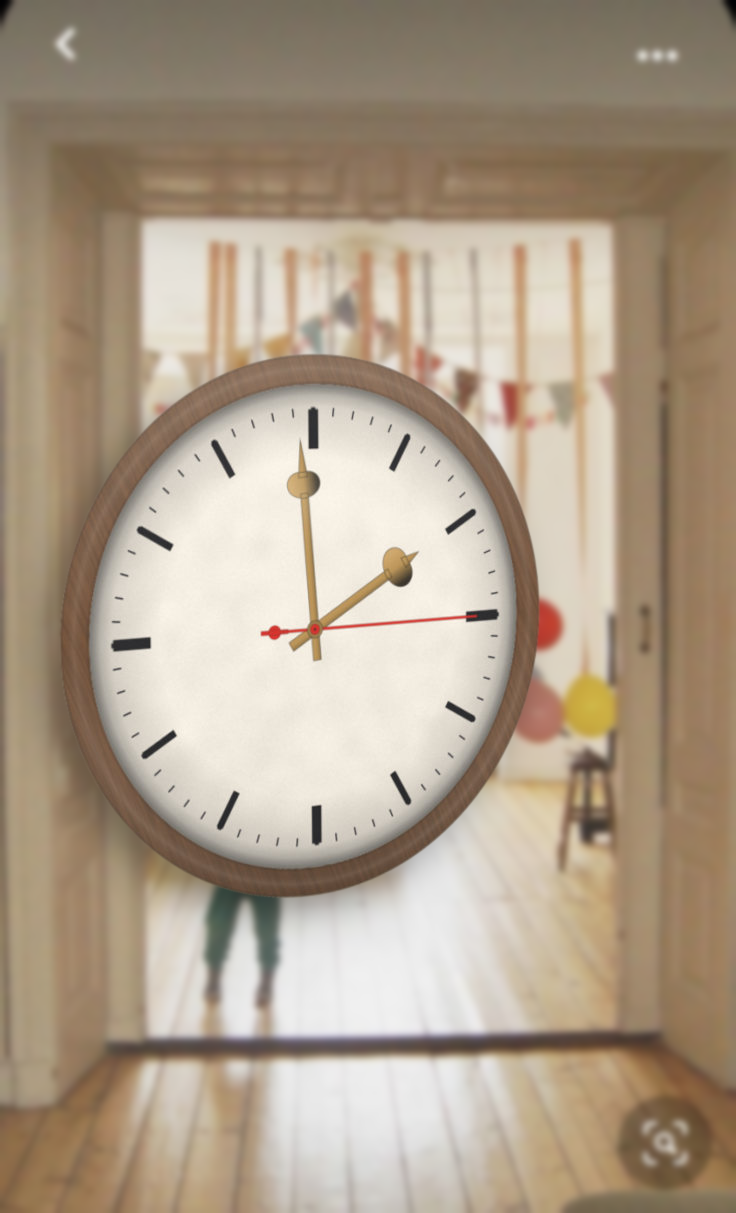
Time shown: **1:59:15**
